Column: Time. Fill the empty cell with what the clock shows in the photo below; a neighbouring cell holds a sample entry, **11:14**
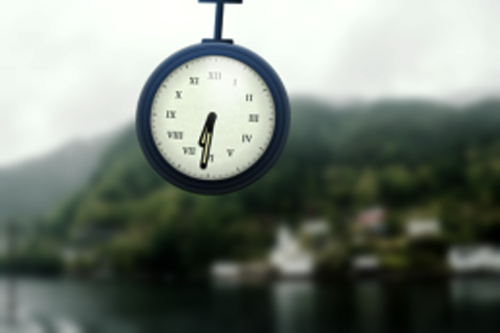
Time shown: **6:31**
